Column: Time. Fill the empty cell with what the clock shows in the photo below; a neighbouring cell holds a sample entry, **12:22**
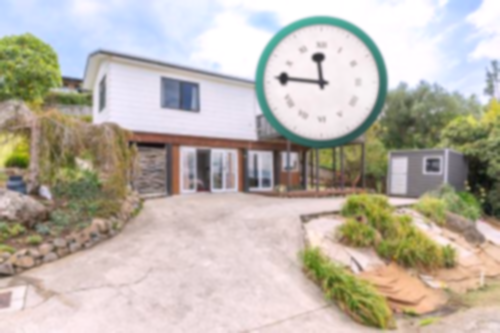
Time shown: **11:46**
